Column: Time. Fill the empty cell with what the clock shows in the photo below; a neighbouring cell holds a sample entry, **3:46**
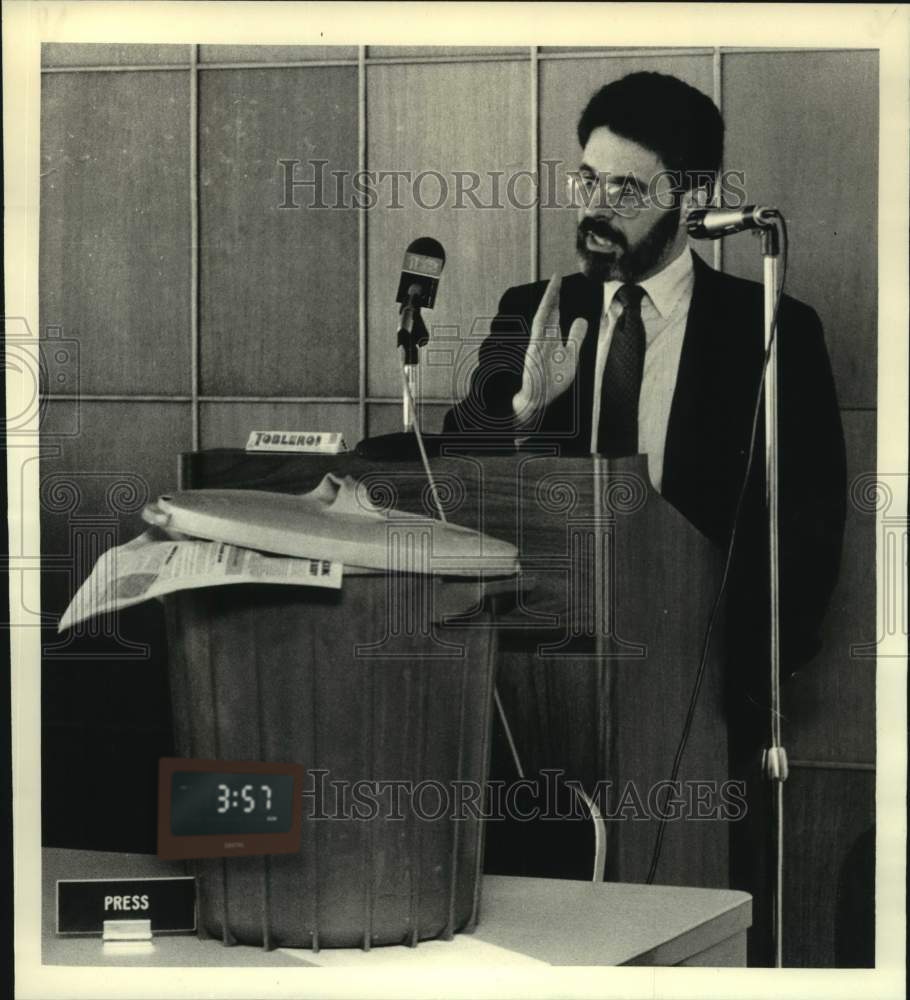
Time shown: **3:57**
